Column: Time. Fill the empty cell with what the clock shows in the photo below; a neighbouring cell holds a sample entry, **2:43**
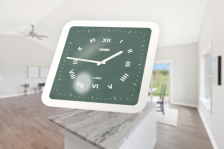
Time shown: **1:46**
